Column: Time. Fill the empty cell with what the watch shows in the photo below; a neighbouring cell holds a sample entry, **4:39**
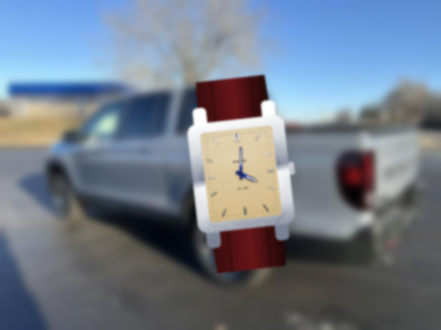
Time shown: **4:01**
